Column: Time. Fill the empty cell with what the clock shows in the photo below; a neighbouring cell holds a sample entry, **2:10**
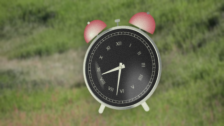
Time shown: **8:32**
